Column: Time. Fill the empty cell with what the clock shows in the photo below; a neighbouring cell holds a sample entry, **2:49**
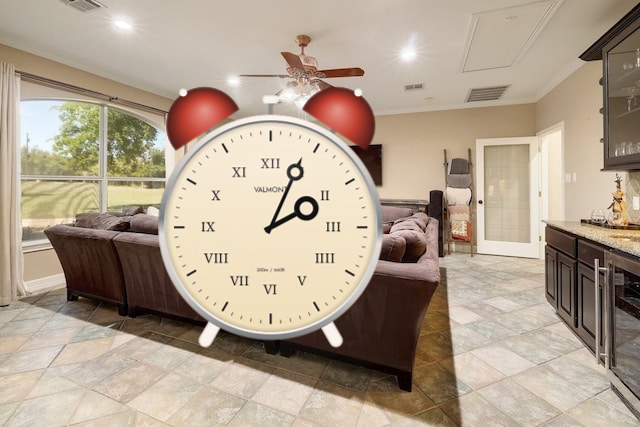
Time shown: **2:04**
